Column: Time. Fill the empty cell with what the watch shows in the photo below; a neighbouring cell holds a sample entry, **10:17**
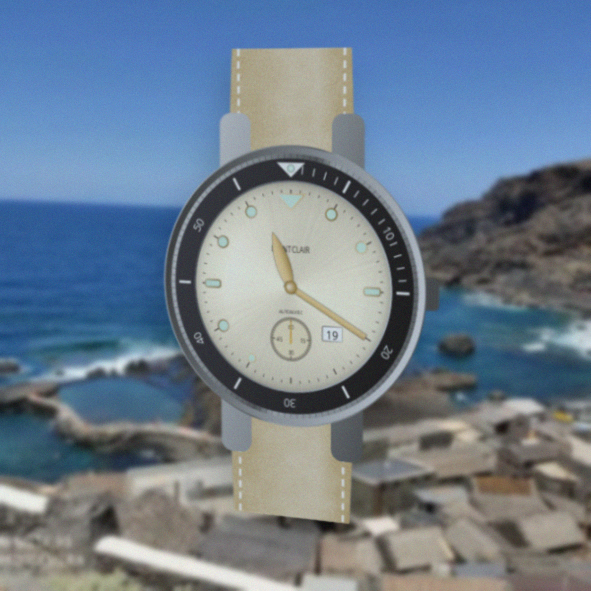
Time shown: **11:20**
